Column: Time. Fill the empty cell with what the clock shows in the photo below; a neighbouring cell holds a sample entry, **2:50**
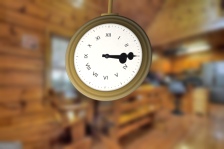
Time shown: **3:15**
